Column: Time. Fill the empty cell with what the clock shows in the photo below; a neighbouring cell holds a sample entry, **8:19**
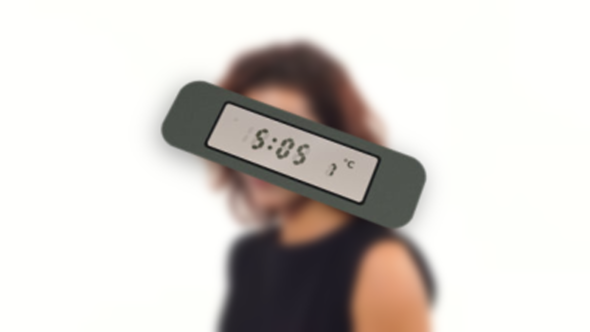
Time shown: **5:05**
